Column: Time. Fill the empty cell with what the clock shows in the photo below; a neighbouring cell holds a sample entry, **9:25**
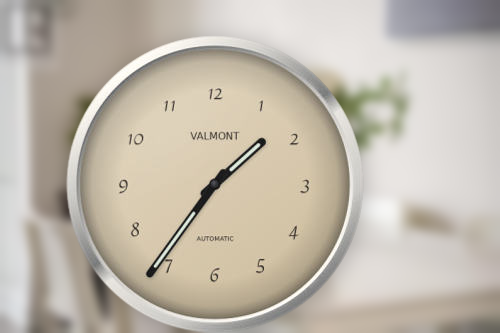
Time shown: **1:36**
